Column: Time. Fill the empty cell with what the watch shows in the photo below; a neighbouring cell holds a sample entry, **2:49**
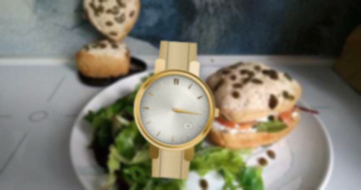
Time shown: **3:16**
